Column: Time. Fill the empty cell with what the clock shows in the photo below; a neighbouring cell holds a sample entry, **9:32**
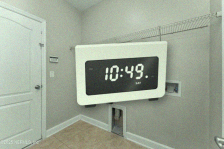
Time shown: **10:49**
